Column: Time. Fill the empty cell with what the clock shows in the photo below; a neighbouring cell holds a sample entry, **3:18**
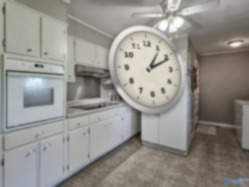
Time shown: **1:11**
